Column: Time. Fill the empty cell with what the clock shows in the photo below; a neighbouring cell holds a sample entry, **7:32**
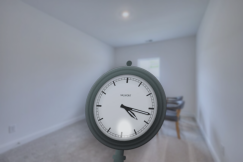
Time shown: **4:17**
